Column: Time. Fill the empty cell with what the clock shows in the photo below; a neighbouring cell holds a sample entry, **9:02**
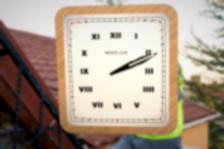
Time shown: **2:11**
